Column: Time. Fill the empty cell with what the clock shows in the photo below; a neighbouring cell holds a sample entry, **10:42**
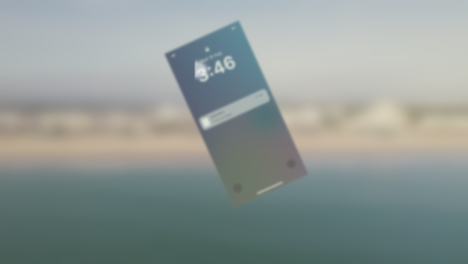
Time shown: **3:46**
